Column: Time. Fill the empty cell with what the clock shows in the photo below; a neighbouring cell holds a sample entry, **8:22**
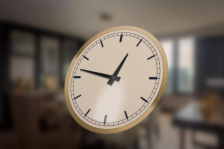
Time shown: **12:47**
